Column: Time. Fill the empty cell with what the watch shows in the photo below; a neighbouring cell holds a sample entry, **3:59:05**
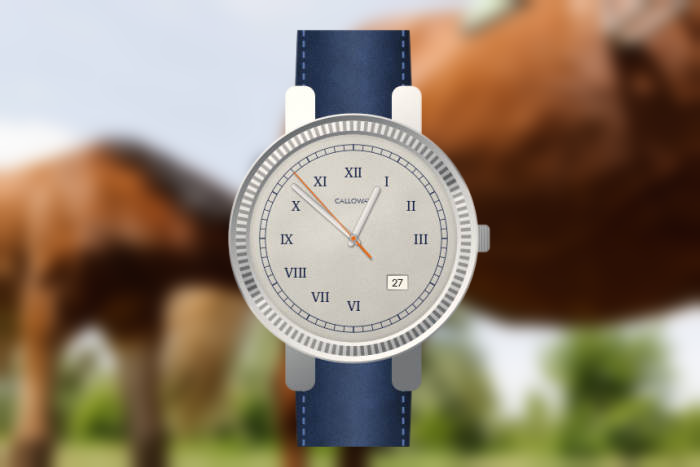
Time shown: **12:51:53**
